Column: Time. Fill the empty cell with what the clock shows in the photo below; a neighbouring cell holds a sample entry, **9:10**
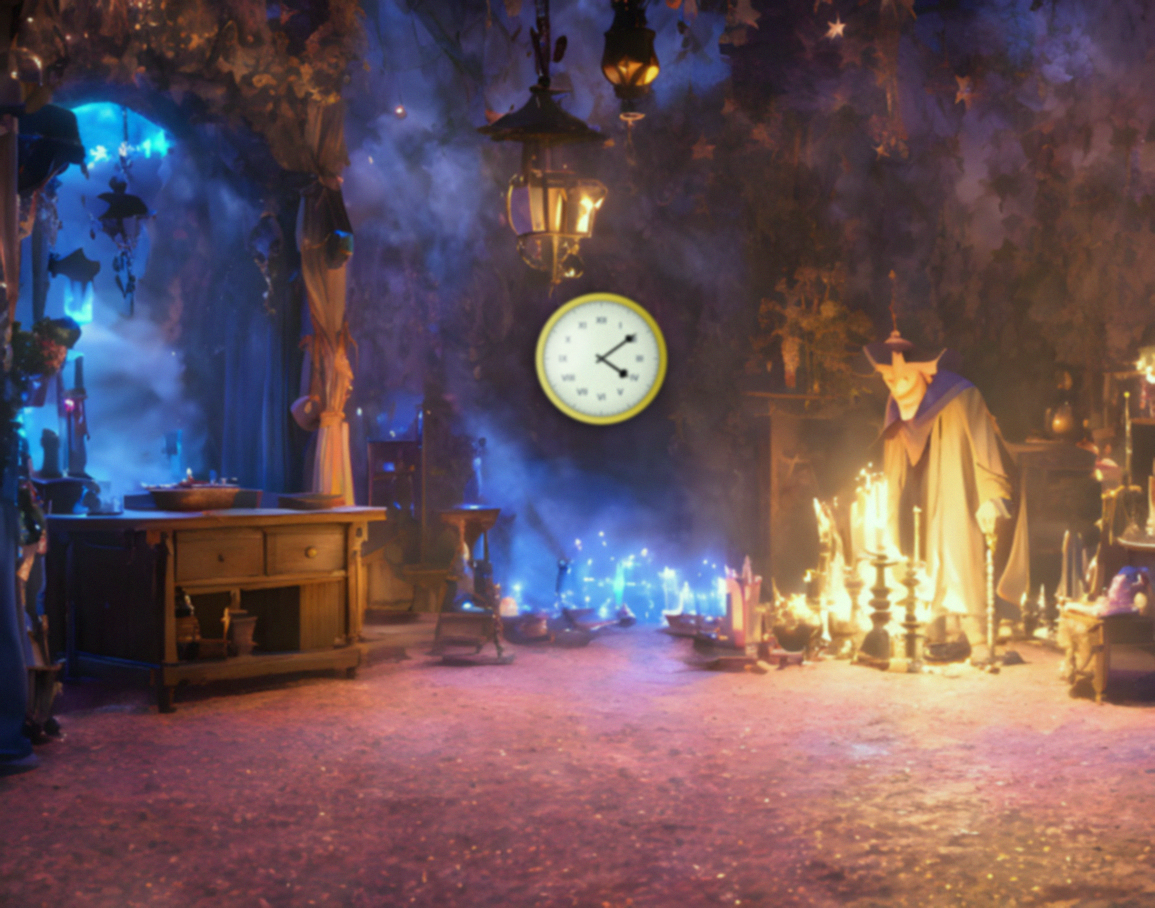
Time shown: **4:09**
